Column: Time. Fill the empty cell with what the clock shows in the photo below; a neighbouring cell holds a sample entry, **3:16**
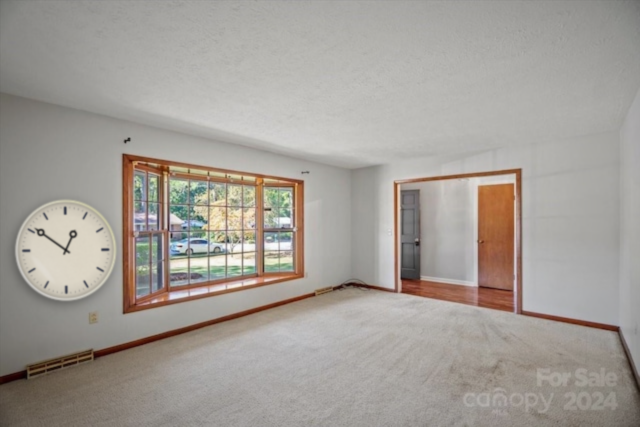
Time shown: **12:51**
